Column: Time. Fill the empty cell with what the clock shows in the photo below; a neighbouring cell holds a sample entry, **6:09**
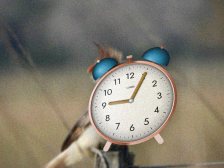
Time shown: **9:05**
